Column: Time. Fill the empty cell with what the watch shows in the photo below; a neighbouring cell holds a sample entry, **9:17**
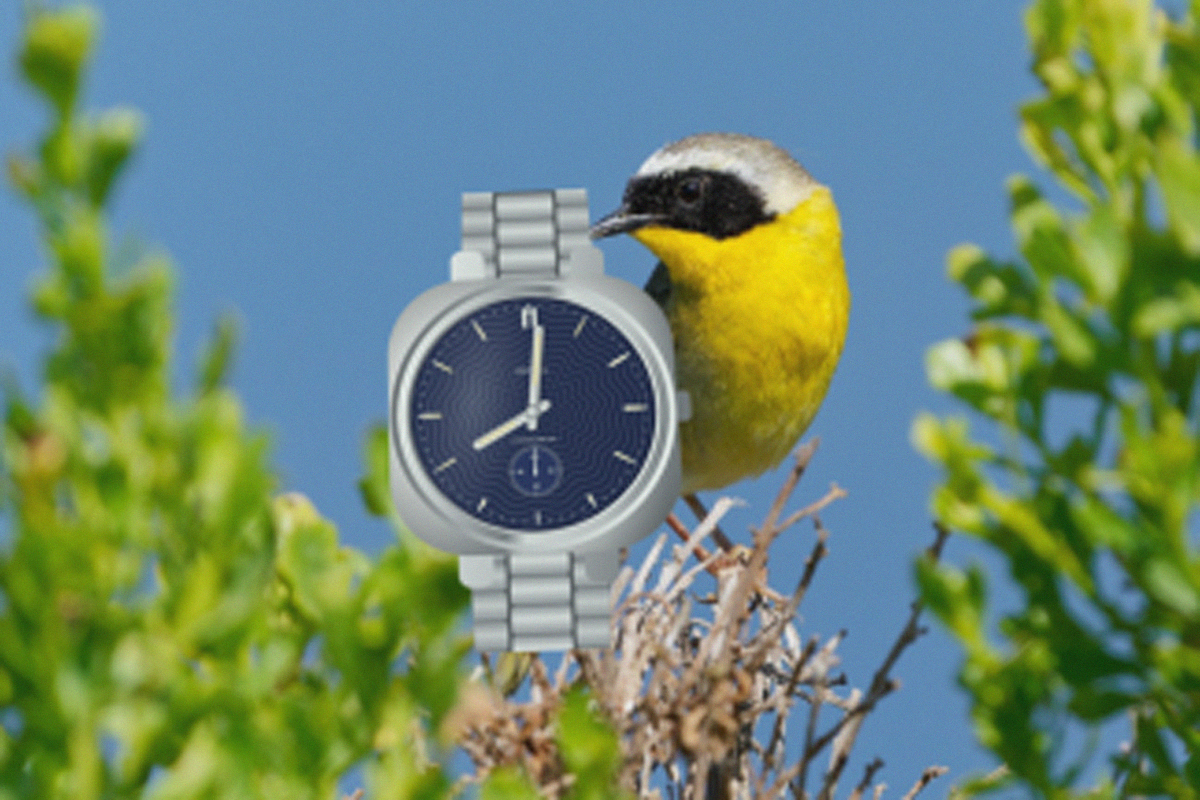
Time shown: **8:01**
